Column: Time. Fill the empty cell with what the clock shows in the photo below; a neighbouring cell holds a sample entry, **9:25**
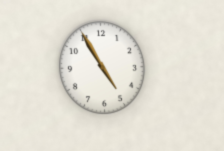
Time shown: **4:55**
